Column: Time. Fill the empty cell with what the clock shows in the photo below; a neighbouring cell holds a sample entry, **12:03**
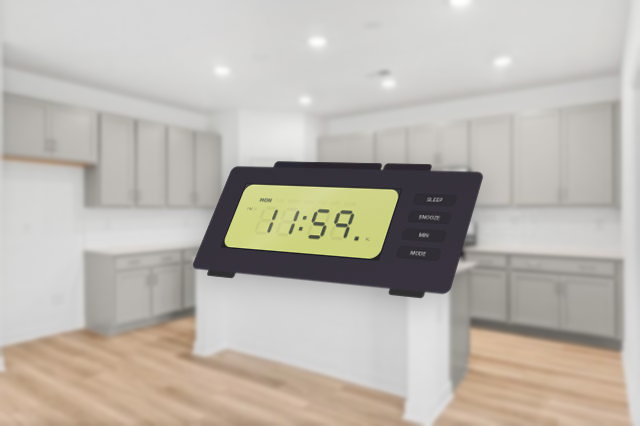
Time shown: **11:59**
